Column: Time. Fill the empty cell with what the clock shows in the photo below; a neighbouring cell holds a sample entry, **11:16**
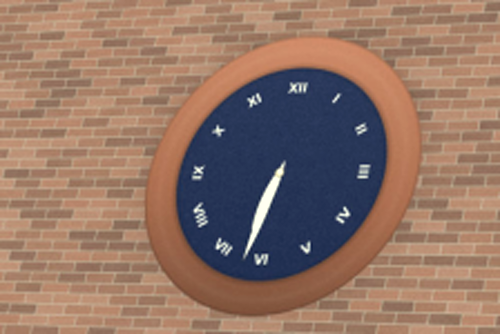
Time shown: **6:32**
